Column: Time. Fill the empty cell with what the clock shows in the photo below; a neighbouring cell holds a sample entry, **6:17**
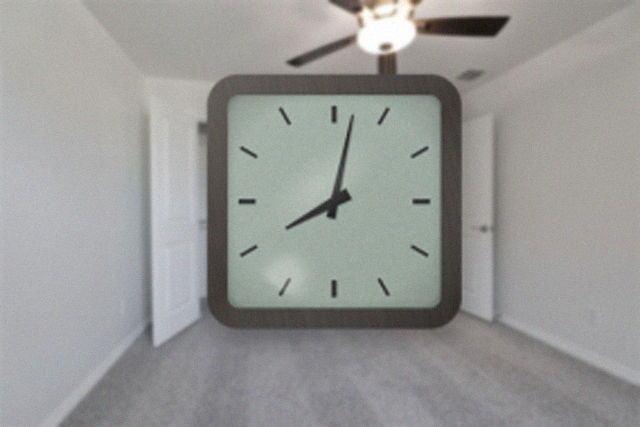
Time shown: **8:02**
